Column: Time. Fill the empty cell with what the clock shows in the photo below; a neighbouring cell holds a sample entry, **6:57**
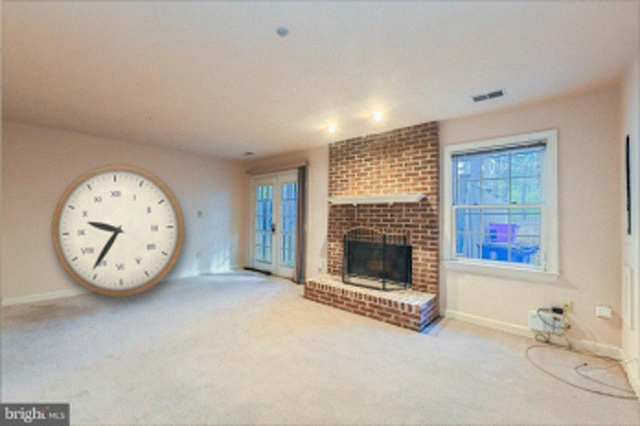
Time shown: **9:36**
